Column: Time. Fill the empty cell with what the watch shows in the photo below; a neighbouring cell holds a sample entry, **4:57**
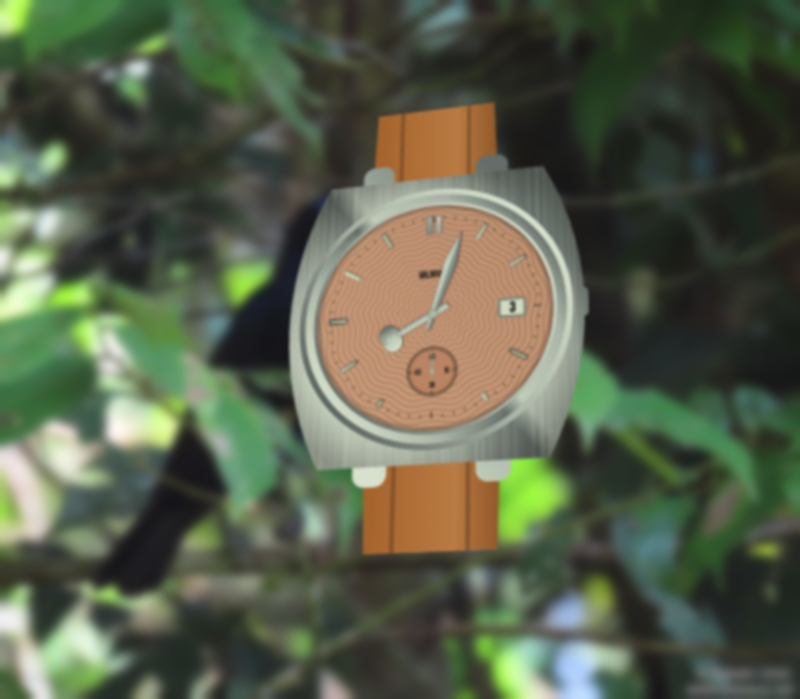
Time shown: **8:03**
